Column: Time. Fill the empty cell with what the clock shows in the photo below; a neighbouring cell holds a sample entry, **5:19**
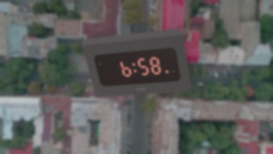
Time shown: **6:58**
